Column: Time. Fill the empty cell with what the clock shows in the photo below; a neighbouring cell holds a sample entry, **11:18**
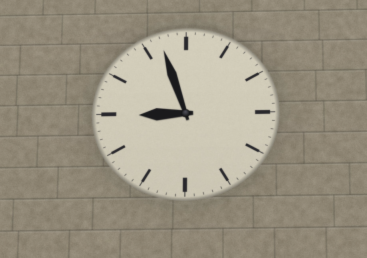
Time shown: **8:57**
